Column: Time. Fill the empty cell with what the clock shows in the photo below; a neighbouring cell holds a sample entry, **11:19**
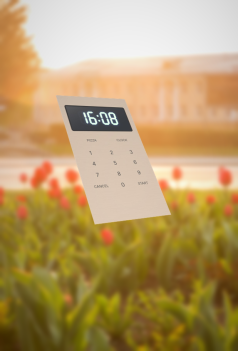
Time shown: **16:08**
